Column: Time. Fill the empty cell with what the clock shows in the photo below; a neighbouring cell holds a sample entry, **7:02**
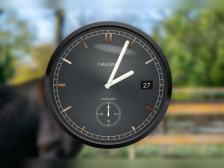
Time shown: **2:04**
